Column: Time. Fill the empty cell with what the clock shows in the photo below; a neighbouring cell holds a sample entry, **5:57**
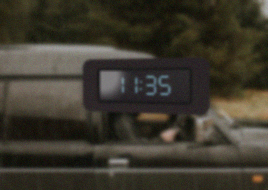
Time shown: **11:35**
